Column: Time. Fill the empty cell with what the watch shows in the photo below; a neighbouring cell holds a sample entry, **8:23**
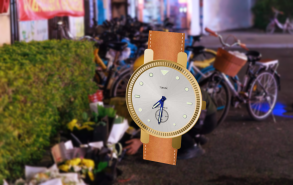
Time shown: **7:31**
